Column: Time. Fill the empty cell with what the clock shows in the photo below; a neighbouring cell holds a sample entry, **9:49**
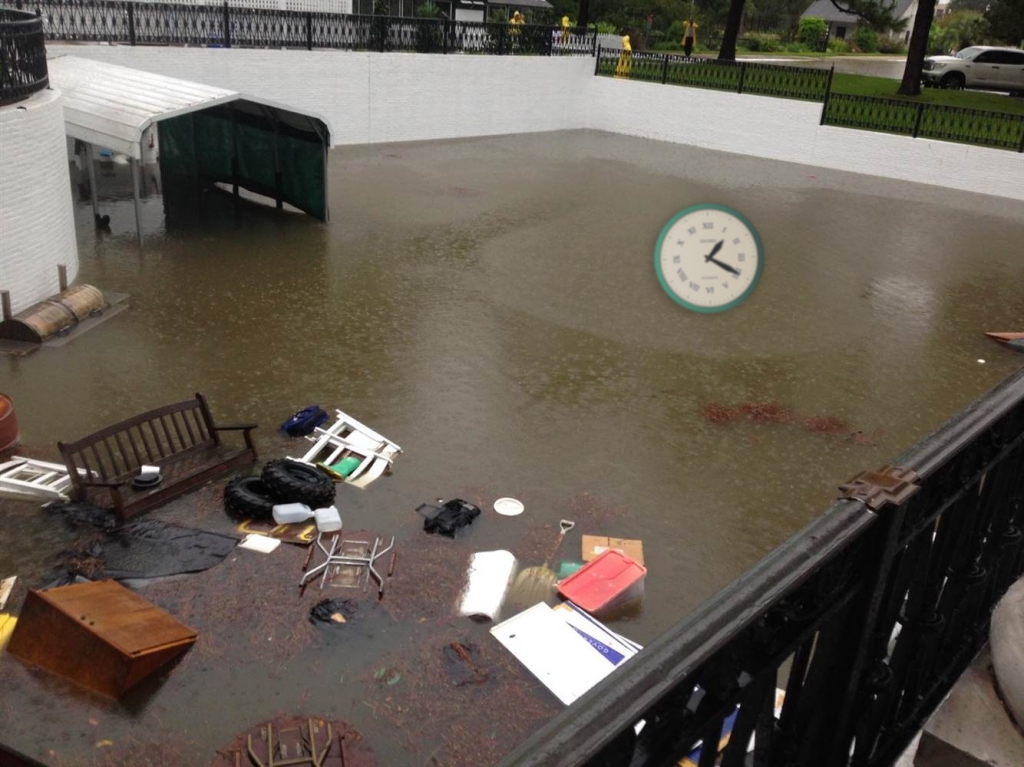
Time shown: **1:20**
